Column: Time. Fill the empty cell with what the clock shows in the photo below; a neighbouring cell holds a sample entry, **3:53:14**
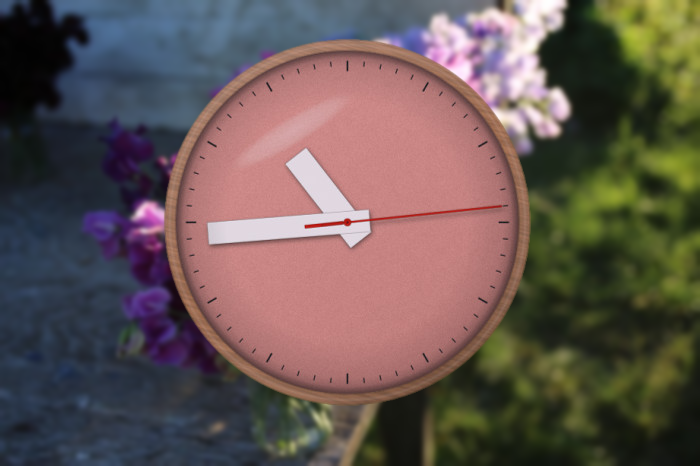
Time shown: **10:44:14**
